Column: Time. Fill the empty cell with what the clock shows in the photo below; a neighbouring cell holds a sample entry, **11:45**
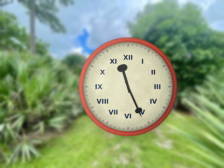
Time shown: **11:26**
